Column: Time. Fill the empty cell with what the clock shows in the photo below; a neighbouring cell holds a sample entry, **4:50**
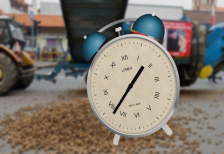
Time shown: **1:38**
